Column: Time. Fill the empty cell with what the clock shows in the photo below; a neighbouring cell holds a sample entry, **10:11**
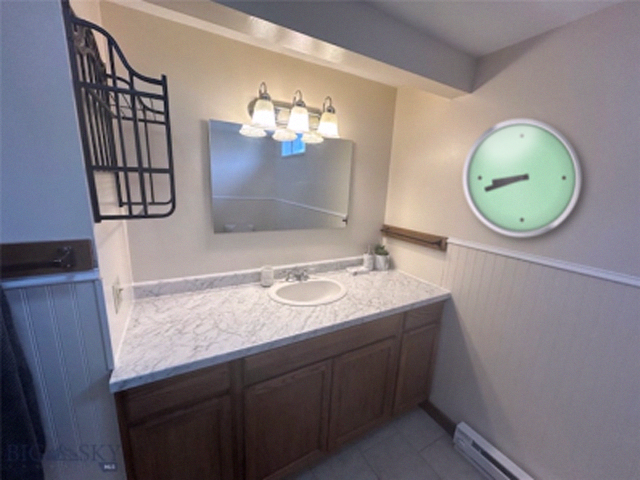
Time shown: **8:42**
